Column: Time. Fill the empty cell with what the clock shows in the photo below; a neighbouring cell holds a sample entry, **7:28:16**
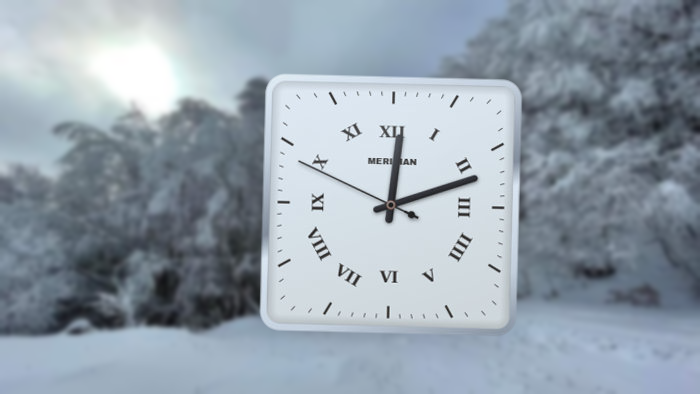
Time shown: **12:11:49**
